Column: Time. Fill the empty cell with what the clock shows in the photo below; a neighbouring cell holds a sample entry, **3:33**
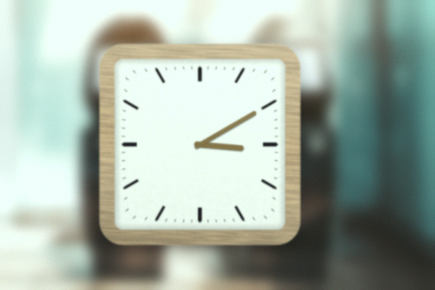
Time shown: **3:10**
